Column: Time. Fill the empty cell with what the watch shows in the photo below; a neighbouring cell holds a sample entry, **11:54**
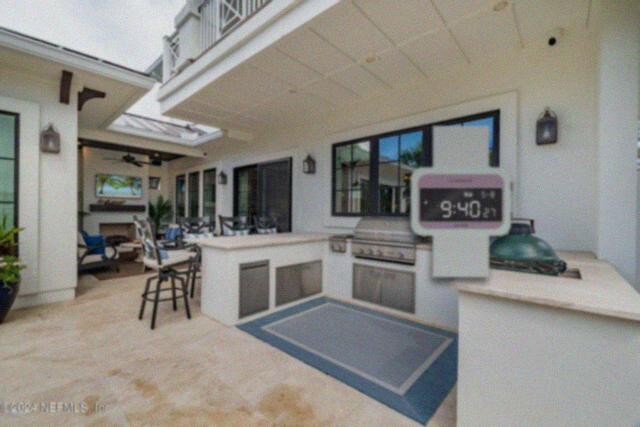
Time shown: **9:40**
